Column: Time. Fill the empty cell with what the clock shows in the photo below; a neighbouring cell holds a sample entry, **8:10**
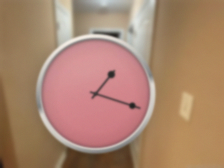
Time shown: **1:18**
